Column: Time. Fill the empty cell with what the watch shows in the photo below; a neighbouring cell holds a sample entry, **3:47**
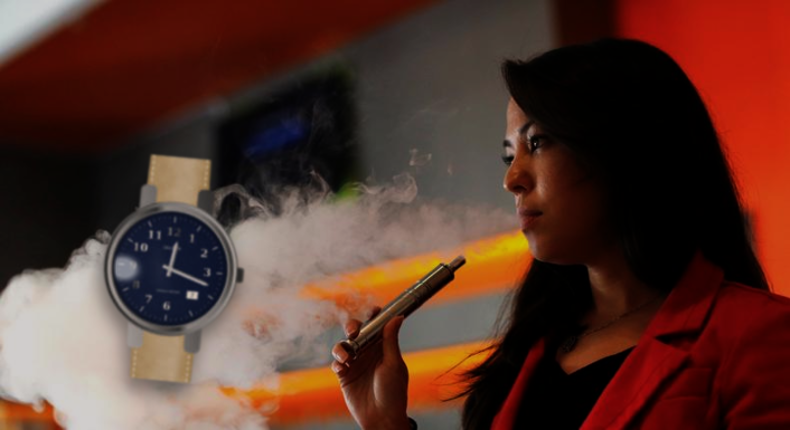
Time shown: **12:18**
